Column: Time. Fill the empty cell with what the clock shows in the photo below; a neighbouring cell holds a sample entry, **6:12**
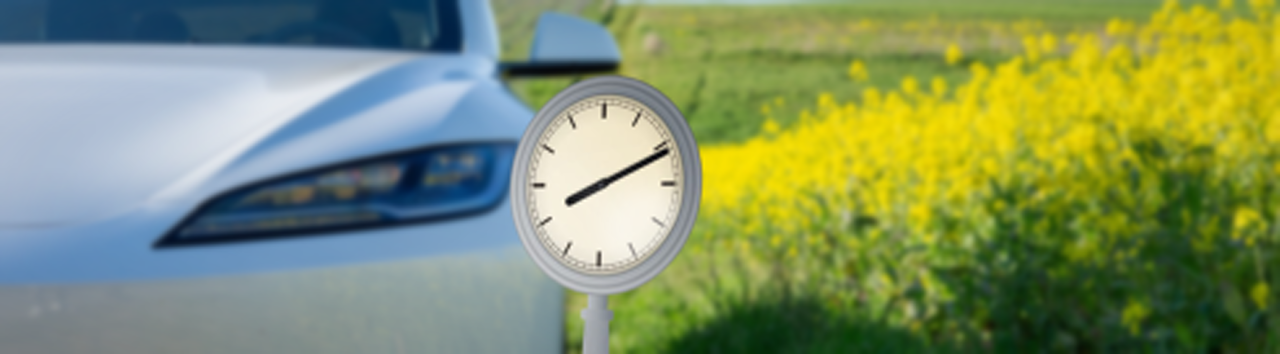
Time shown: **8:11**
